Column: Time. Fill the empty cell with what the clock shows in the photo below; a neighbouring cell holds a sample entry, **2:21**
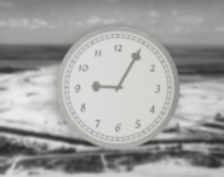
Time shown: **9:05**
